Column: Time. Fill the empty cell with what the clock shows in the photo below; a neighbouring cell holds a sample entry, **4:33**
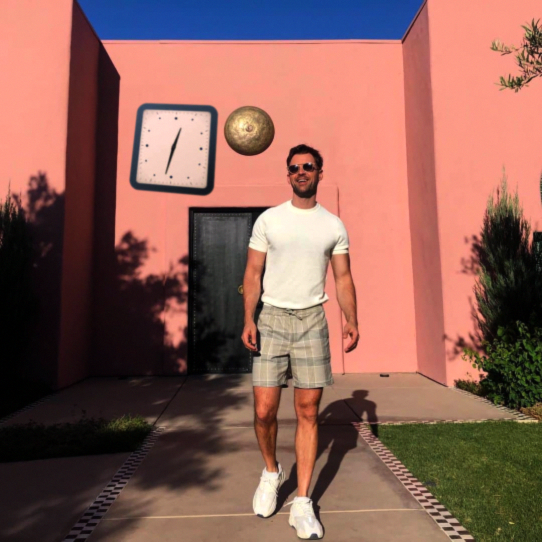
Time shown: **12:32**
